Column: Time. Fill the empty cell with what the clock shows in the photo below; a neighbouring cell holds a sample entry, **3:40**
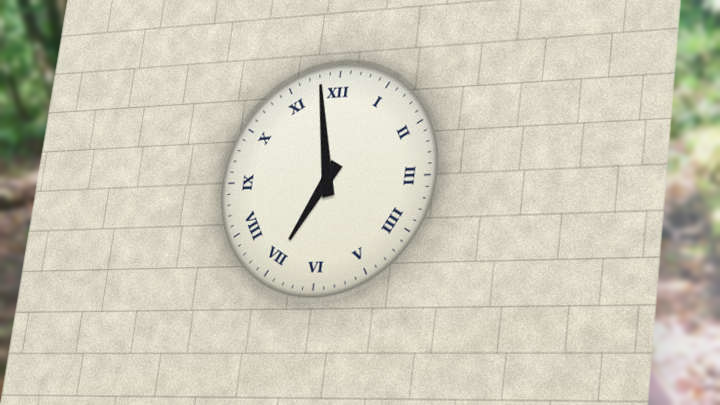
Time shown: **6:58**
